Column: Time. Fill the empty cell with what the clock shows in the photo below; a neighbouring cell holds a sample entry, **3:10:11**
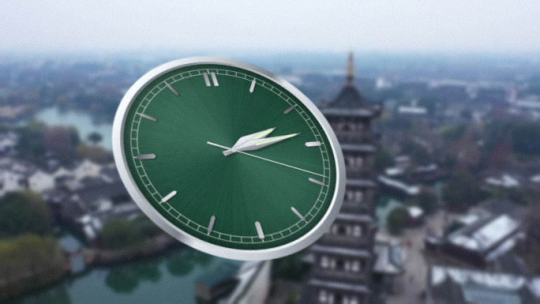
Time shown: **2:13:19**
